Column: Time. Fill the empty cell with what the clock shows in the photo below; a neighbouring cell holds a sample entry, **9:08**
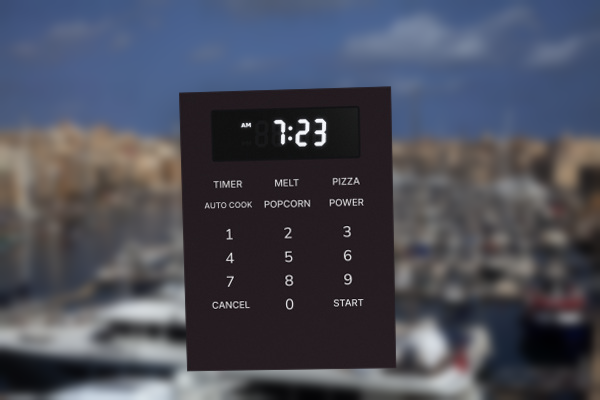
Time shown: **7:23**
